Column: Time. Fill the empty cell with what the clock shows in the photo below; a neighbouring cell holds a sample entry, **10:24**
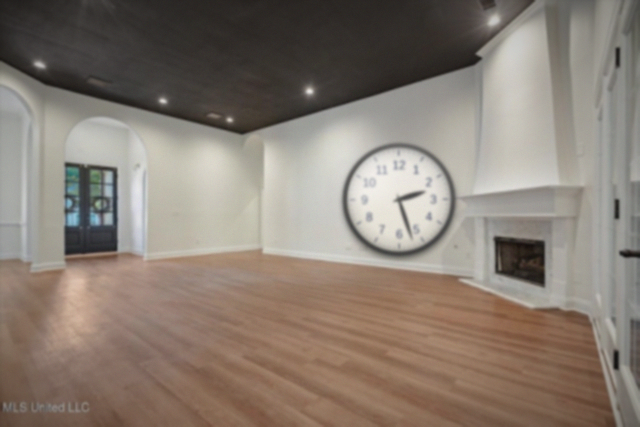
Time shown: **2:27**
